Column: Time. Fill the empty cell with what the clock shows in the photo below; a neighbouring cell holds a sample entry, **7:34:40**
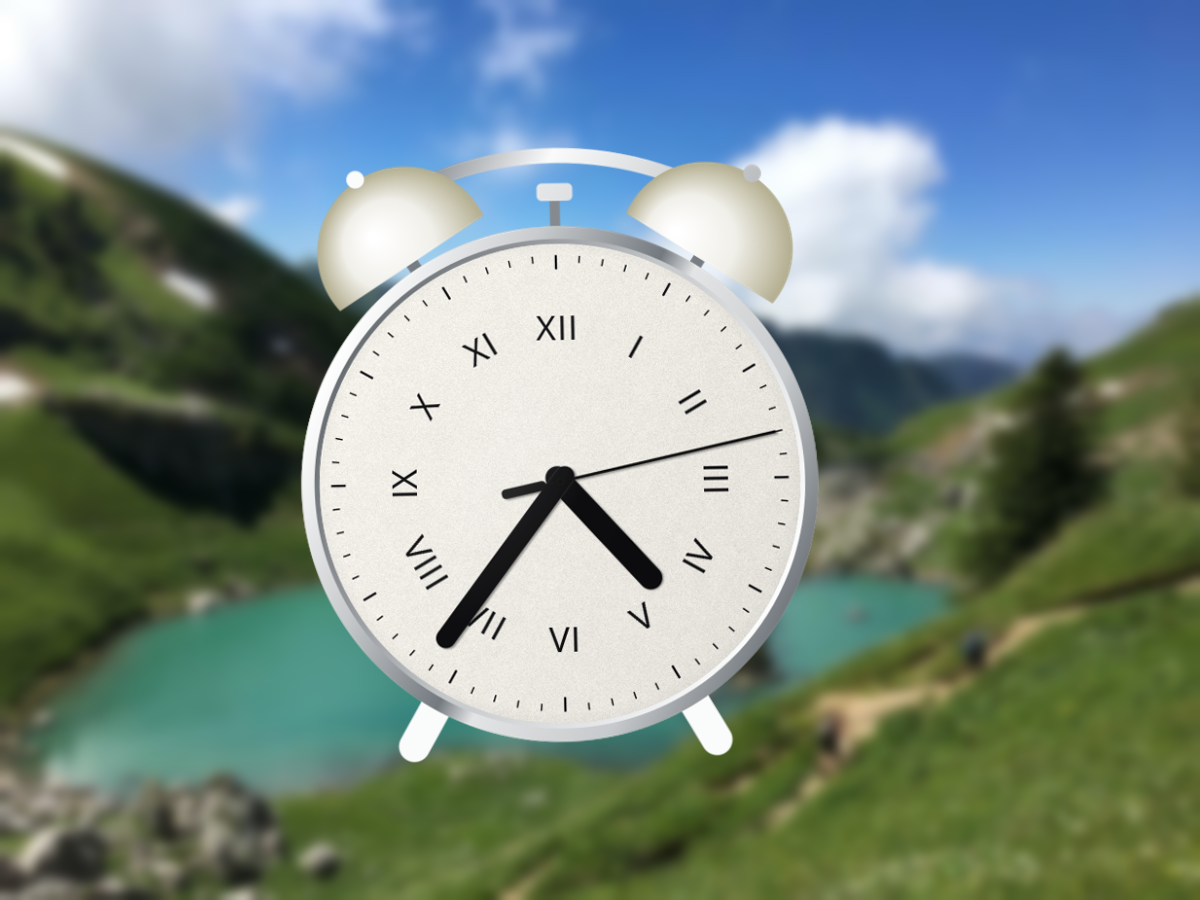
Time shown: **4:36:13**
